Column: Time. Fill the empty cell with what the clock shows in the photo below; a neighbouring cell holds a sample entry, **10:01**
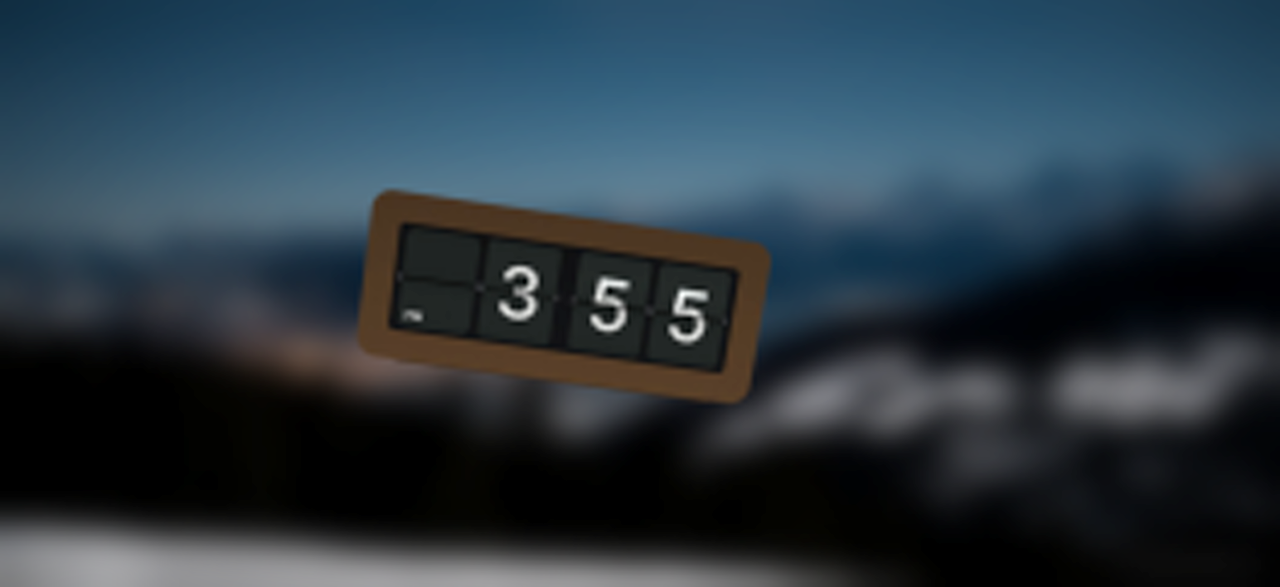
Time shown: **3:55**
